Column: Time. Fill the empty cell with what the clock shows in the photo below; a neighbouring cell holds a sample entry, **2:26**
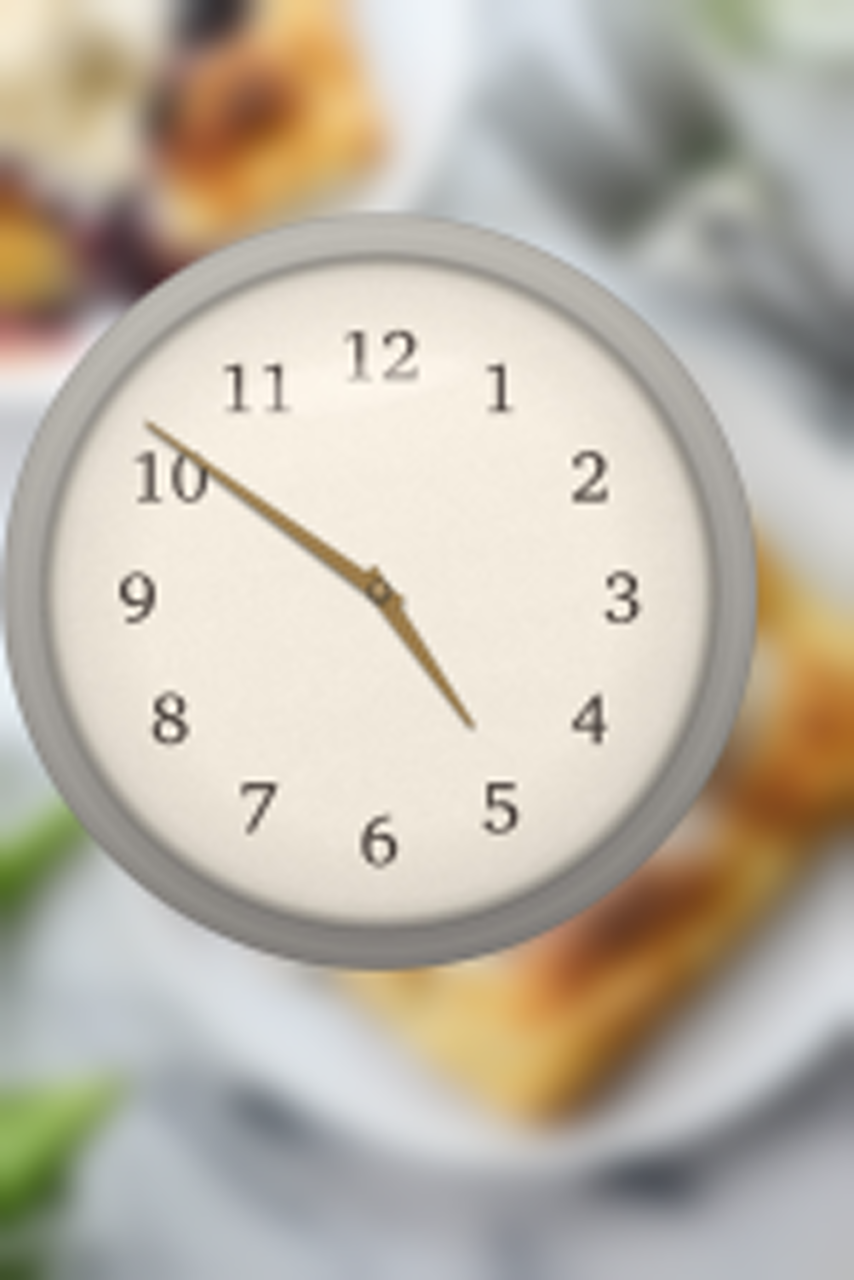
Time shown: **4:51**
